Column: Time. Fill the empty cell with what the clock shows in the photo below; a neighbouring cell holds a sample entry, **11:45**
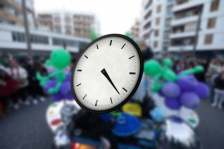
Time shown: **4:22**
